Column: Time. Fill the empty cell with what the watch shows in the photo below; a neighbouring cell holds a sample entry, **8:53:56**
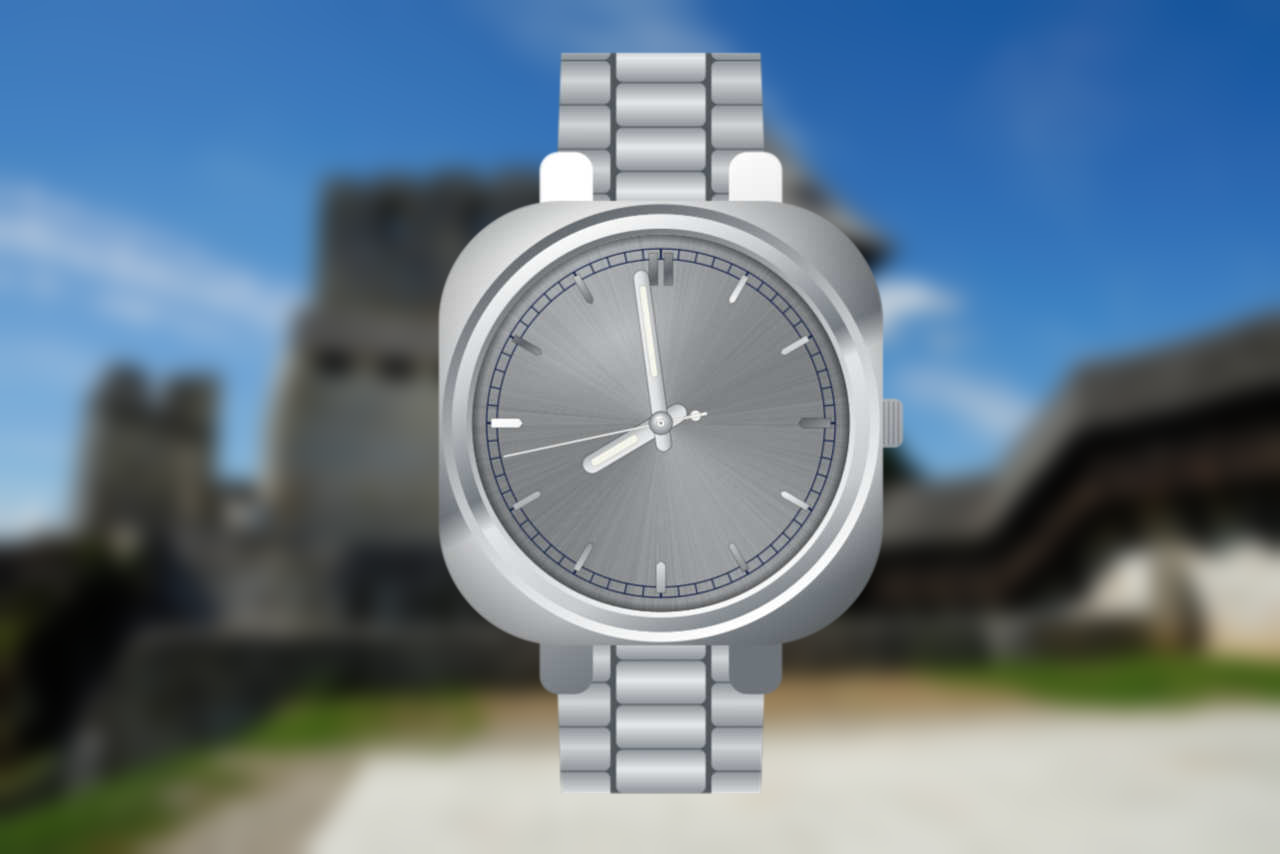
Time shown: **7:58:43**
